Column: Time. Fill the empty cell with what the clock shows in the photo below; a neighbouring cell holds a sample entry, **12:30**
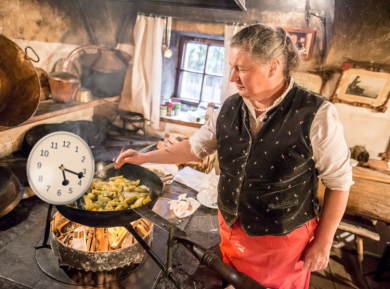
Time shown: **5:17**
